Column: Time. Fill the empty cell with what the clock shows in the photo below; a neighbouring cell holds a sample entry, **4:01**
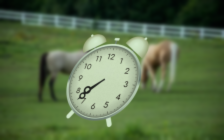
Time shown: **7:37**
